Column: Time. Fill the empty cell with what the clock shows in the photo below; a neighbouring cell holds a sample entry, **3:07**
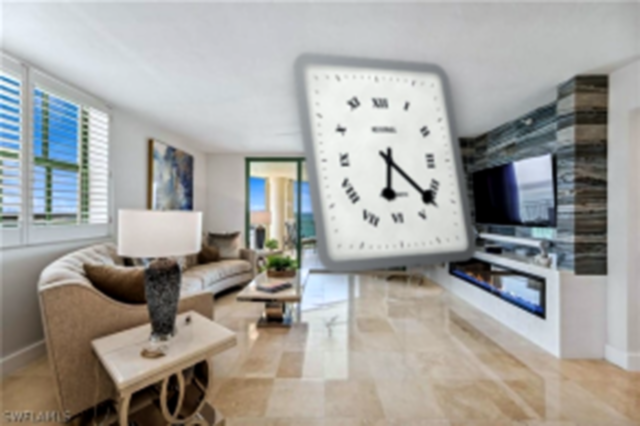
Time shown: **6:22**
